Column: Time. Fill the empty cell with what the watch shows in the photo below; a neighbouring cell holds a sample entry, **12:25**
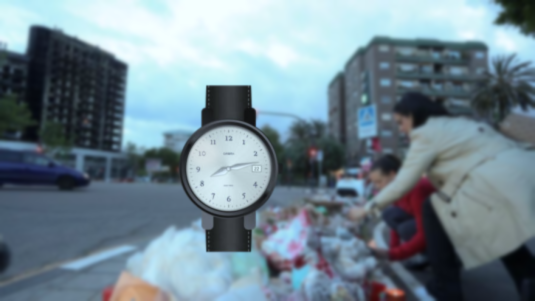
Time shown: **8:13**
